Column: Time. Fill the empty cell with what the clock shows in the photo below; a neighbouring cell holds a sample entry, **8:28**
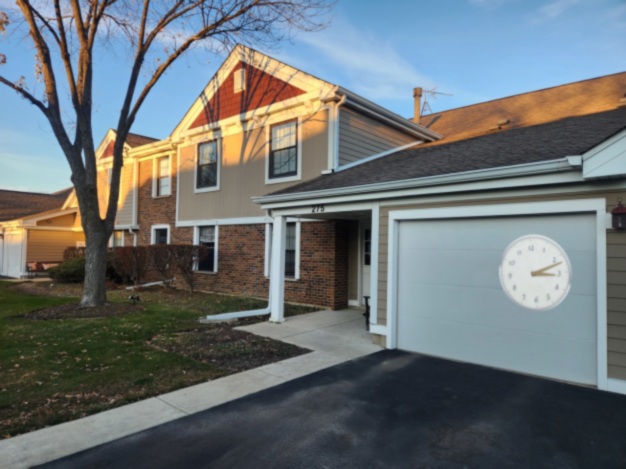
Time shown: **3:12**
